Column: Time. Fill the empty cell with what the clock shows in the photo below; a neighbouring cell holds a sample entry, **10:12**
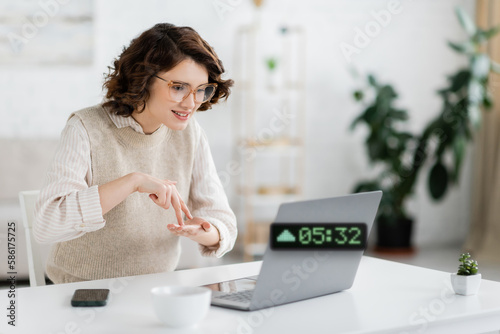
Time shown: **5:32**
